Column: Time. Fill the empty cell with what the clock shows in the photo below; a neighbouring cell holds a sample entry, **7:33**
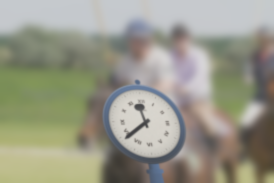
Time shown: **11:39**
